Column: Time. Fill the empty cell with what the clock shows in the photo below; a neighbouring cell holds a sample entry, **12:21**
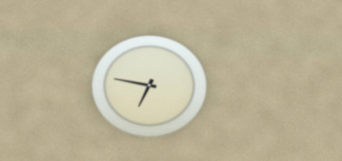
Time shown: **6:47**
